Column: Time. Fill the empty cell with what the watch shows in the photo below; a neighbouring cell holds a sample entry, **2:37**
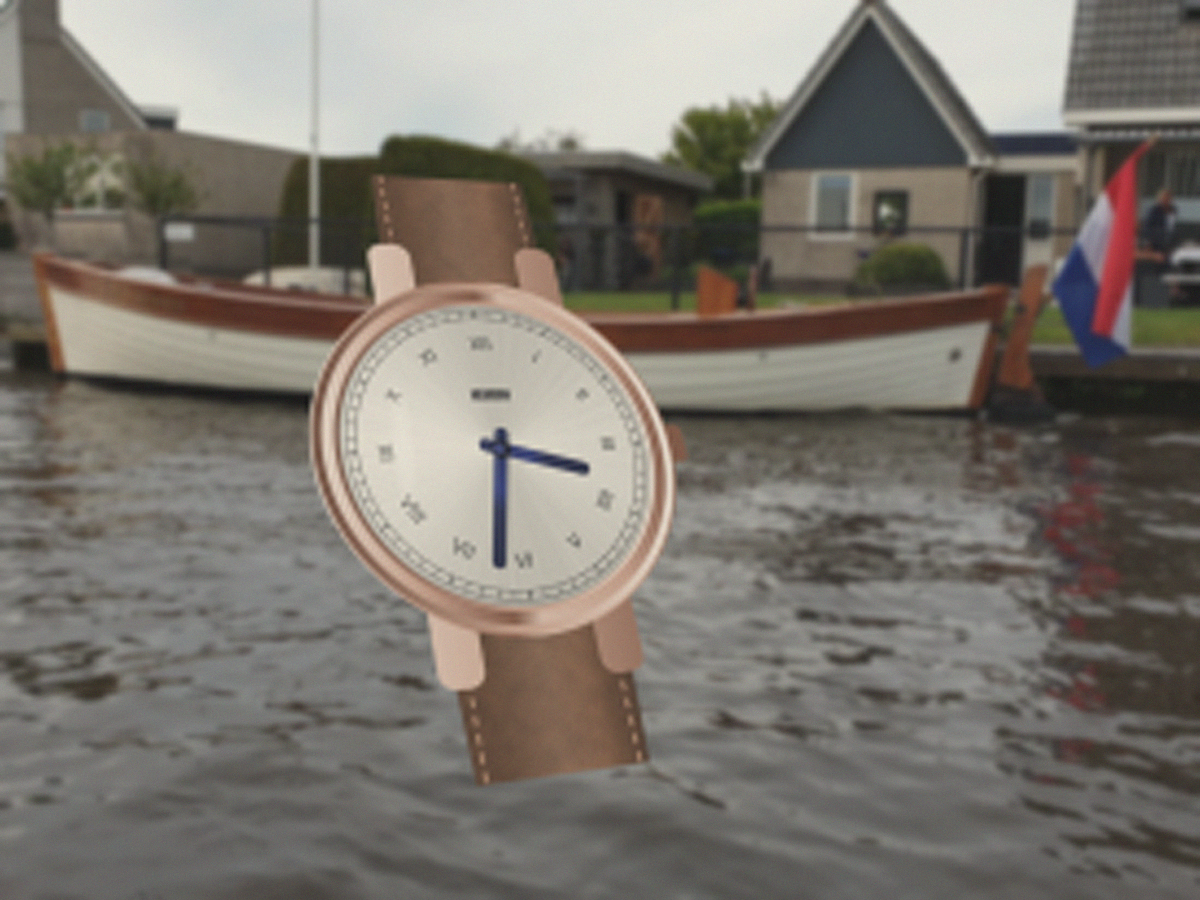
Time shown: **3:32**
